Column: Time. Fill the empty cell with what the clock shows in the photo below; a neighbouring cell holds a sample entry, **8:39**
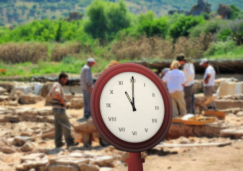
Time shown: **11:00**
